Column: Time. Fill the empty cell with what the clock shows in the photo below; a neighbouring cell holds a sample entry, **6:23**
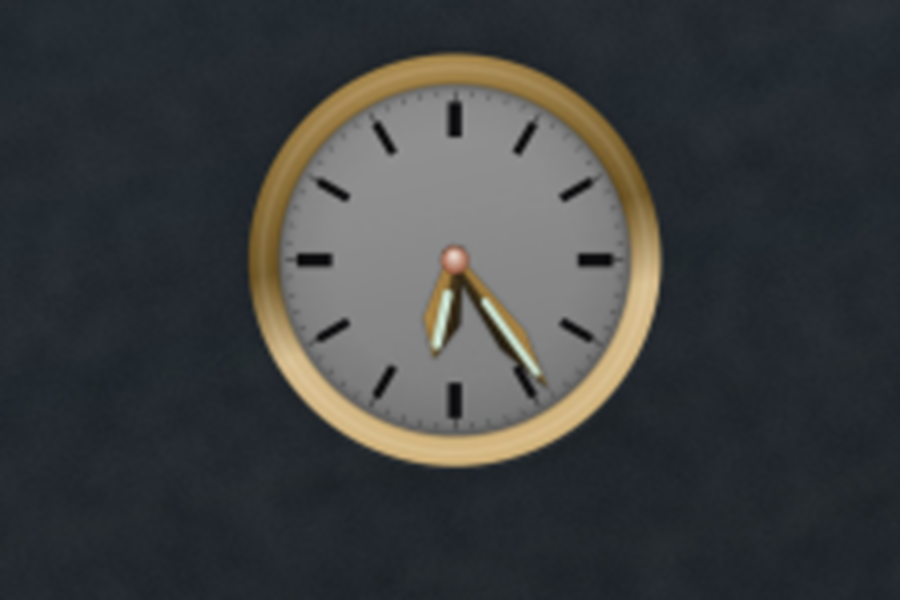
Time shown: **6:24**
